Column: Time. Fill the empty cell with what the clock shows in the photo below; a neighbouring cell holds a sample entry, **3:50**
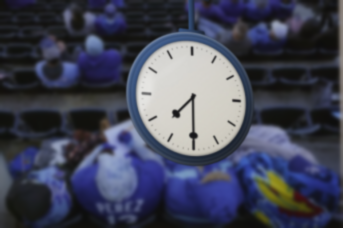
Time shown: **7:30**
